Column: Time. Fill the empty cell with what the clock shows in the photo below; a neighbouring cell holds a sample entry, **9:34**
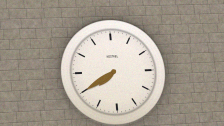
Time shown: **7:40**
